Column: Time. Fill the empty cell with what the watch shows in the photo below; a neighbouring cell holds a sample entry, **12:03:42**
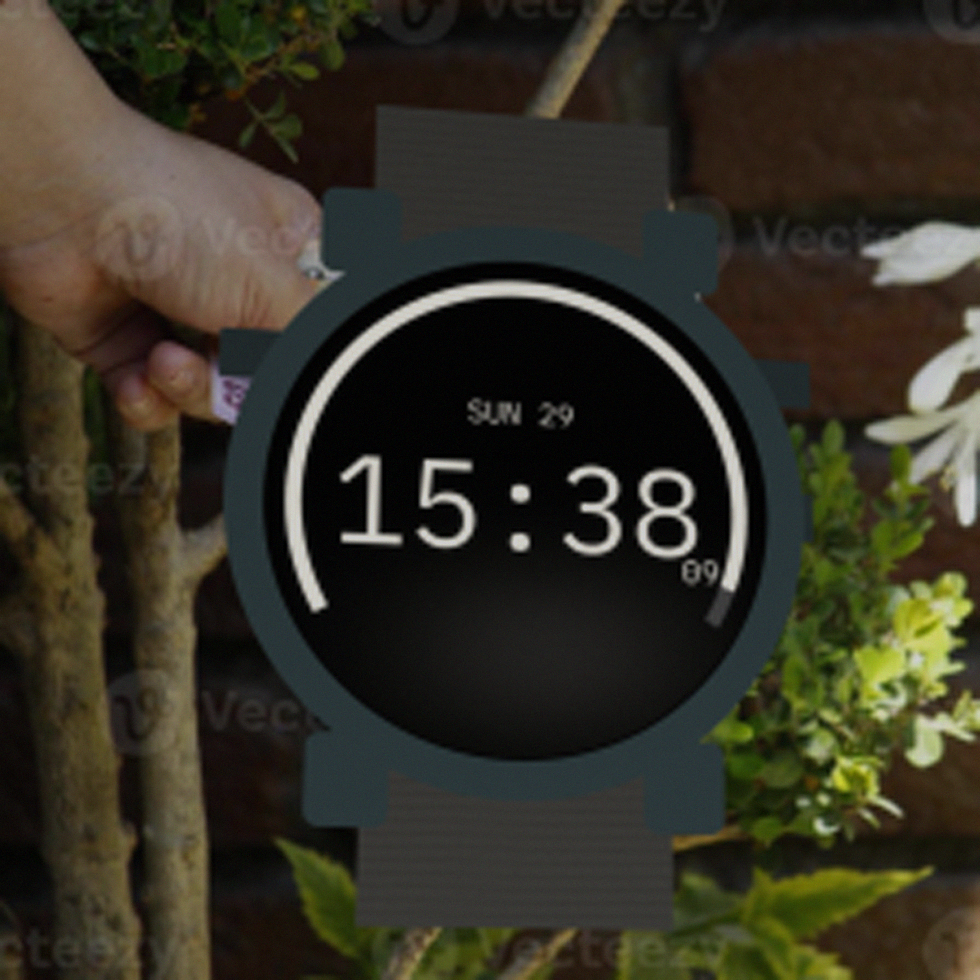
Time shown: **15:38:09**
